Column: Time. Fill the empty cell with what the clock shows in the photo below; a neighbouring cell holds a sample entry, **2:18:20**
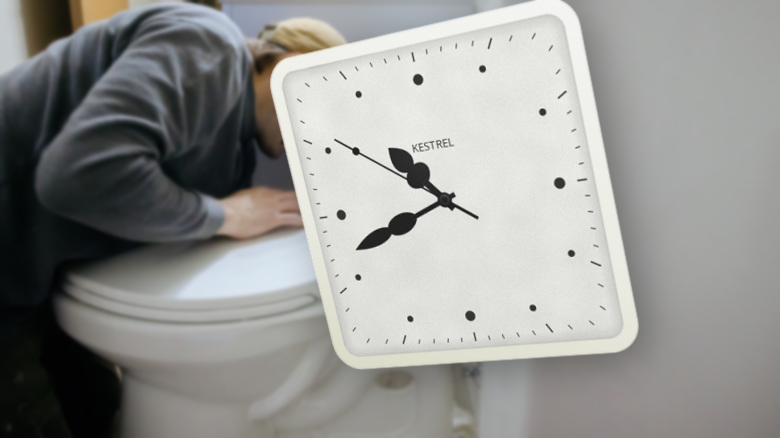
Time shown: **10:41:51**
